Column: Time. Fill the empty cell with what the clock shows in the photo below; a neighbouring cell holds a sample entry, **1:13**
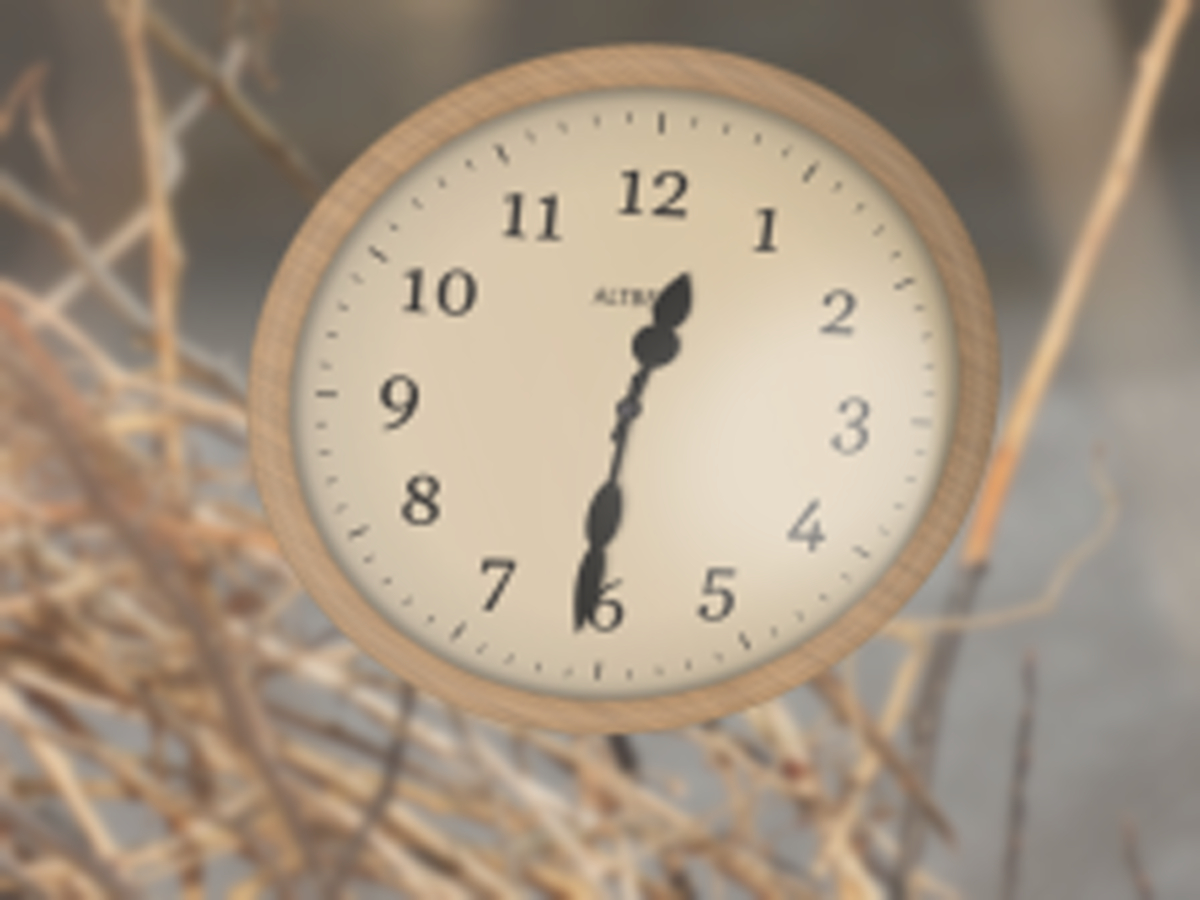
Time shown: **12:31**
